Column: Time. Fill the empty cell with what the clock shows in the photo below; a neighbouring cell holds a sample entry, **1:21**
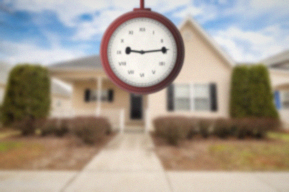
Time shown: **9:14**
